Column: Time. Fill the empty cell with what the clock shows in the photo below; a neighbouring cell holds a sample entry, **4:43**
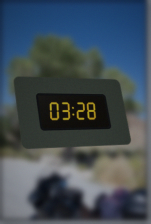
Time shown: **3:28**
